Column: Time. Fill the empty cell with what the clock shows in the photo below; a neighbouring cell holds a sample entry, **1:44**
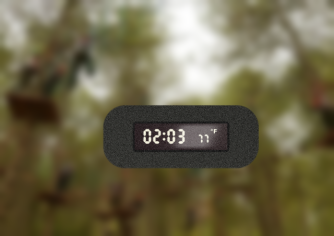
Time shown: **2:03**
